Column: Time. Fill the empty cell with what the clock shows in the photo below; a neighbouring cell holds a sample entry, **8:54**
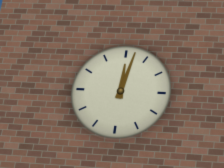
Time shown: **12:02**
